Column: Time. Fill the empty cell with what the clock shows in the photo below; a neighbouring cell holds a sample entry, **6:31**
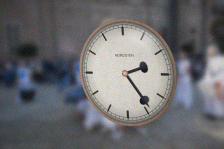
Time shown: **2:24**
